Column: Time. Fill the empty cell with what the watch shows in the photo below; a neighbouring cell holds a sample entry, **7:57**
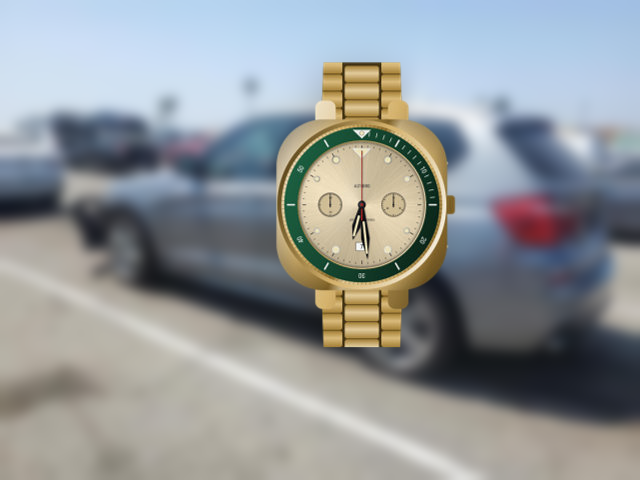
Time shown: **6:29**
